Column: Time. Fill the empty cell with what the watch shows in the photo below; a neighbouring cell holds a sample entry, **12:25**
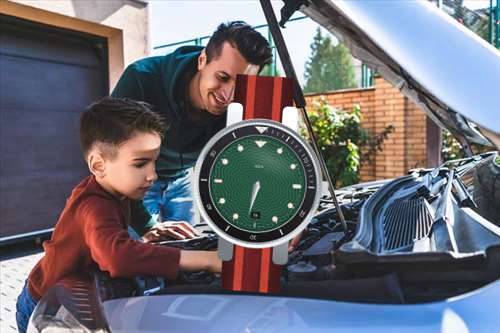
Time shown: **6:32**
